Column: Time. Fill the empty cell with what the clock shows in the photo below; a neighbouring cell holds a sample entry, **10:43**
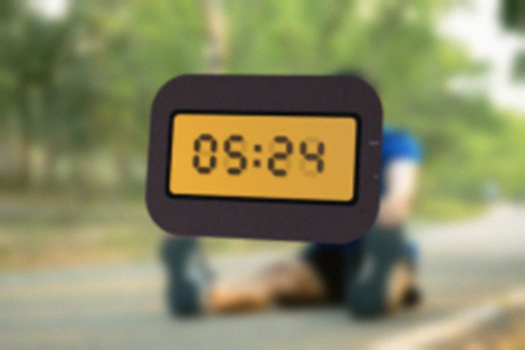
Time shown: **5:24**
